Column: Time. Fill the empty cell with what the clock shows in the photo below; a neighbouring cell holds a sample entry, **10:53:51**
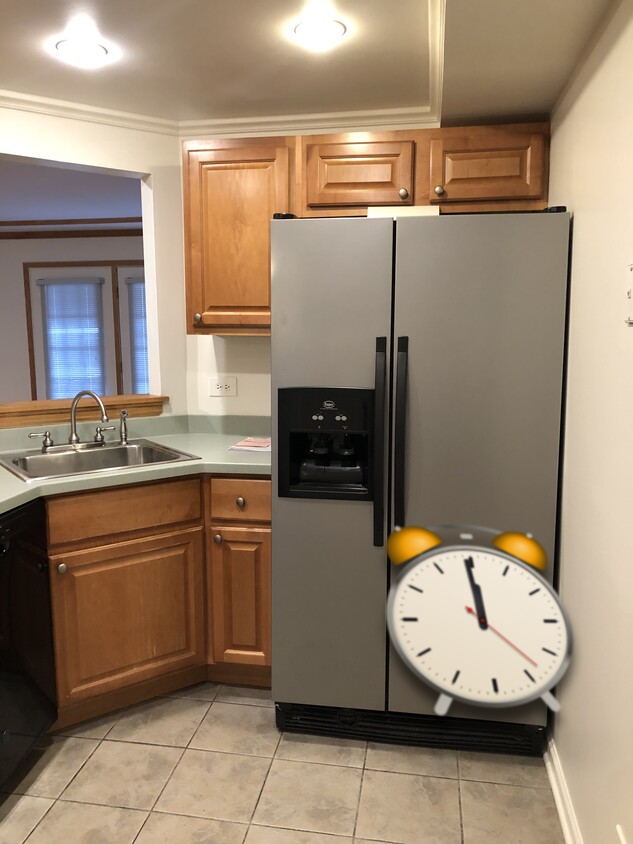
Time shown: **11:59:23**
